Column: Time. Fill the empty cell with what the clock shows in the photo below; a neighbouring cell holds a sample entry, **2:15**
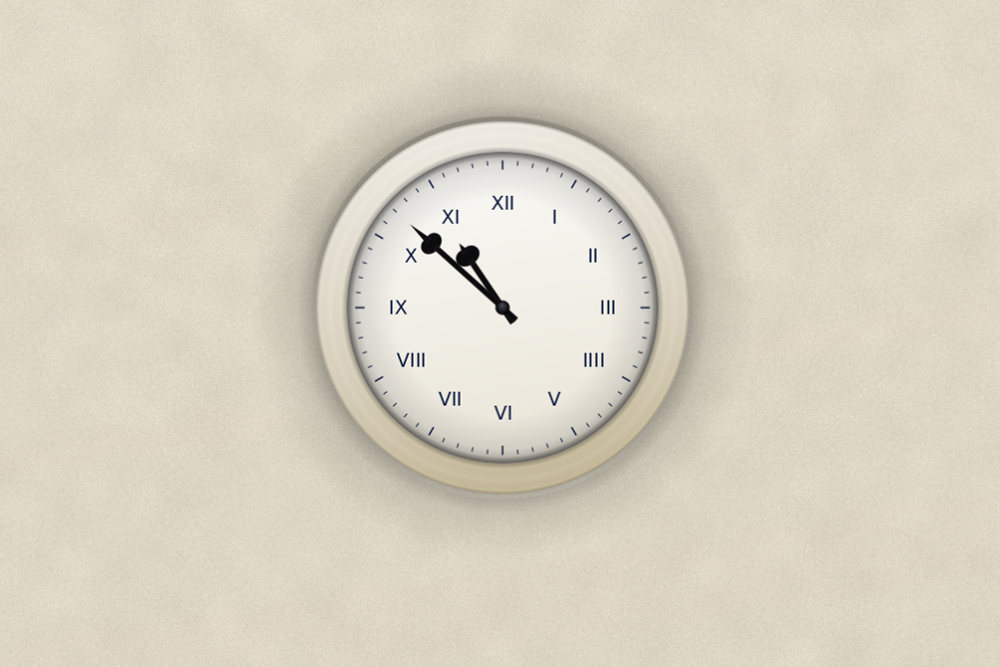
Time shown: **10:52**
